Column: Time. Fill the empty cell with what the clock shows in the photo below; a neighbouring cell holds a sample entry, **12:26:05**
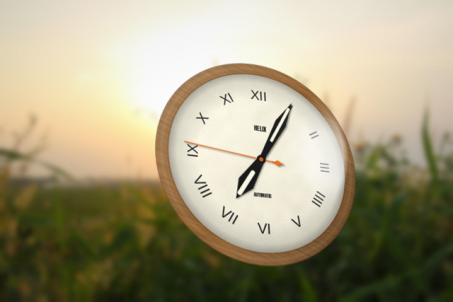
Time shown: **7:04:46**
